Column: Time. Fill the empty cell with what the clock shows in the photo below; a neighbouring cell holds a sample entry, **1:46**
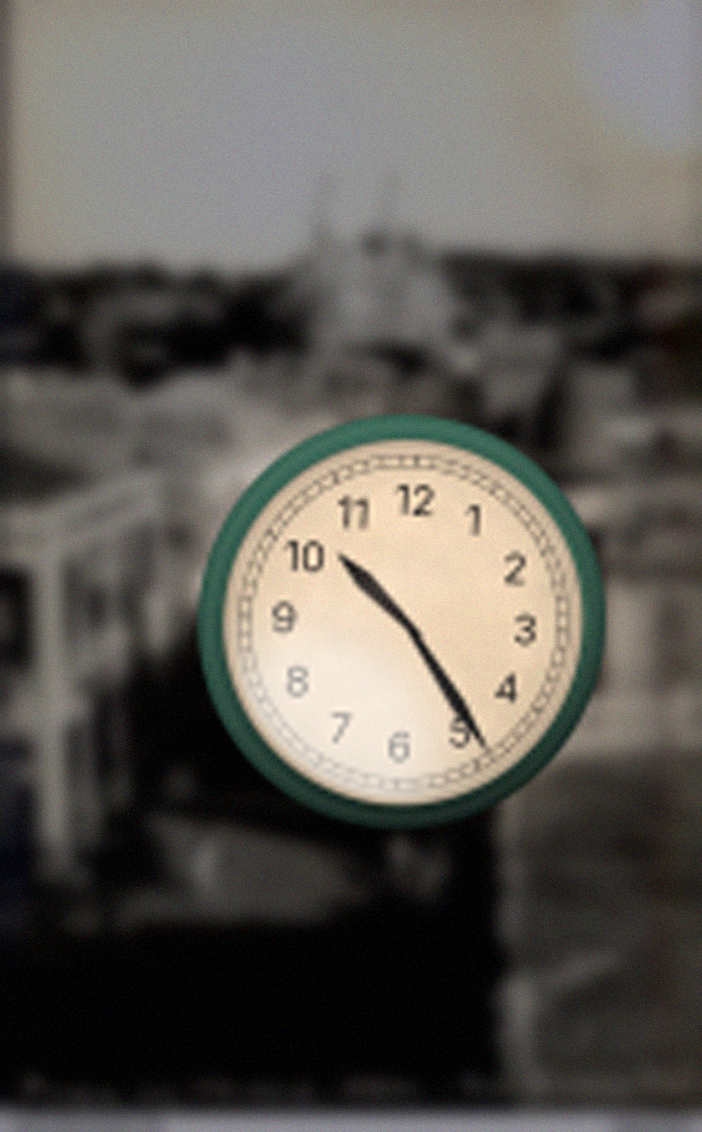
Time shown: **10:24**
